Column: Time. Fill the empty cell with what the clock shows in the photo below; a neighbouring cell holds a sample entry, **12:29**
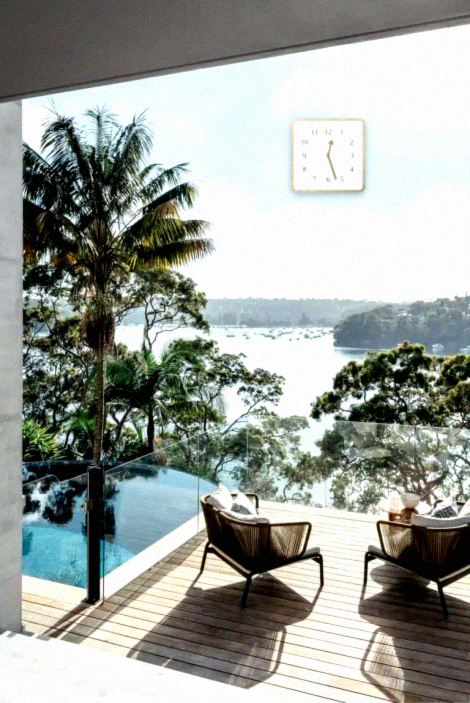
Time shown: **12:27**
